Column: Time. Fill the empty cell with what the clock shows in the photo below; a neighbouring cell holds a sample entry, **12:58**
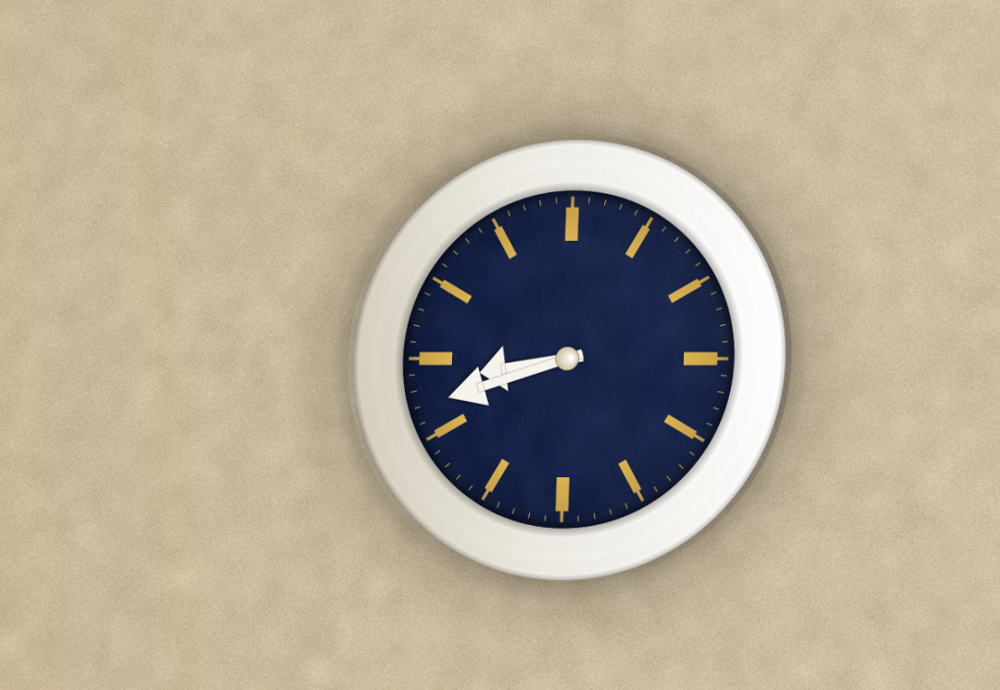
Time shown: **8:42**
